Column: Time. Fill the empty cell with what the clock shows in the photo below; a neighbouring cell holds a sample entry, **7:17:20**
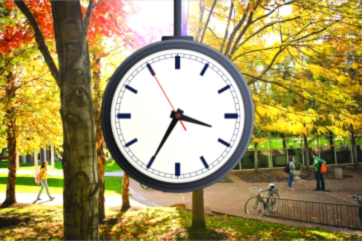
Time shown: **3:34:55**
